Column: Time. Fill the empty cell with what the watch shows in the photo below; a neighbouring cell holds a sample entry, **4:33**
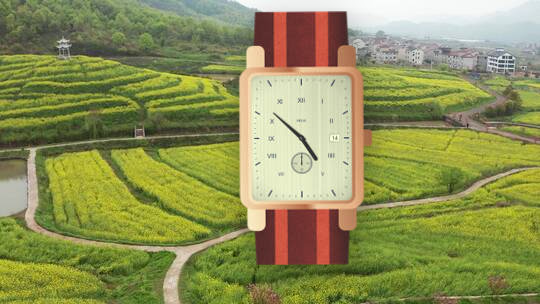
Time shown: **4:52**
